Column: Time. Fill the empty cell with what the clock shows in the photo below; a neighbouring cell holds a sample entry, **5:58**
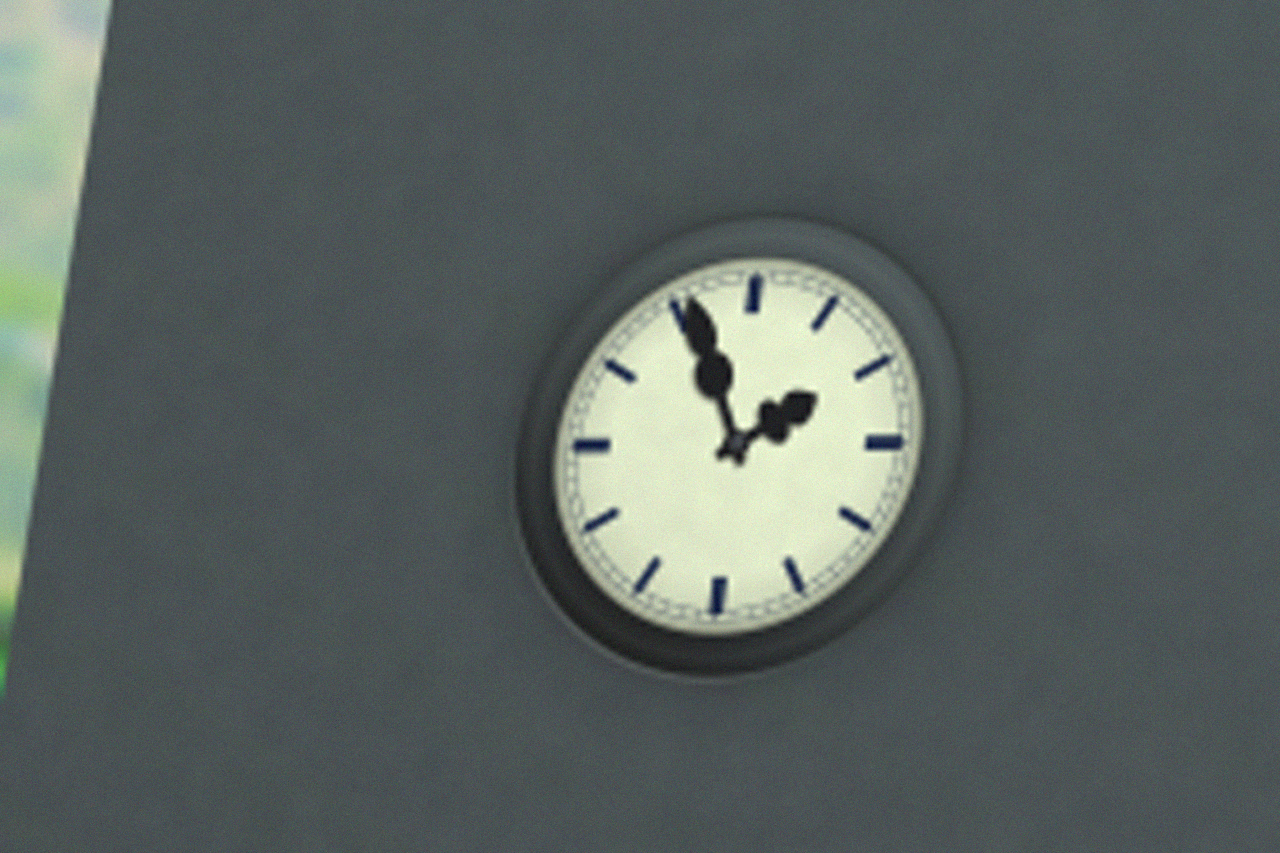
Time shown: **1:56**
